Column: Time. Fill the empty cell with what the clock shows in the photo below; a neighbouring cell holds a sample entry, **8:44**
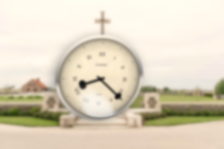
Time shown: **8:22**
